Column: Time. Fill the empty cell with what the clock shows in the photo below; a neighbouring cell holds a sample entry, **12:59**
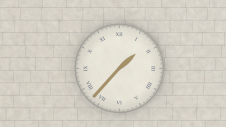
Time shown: **1:37**
